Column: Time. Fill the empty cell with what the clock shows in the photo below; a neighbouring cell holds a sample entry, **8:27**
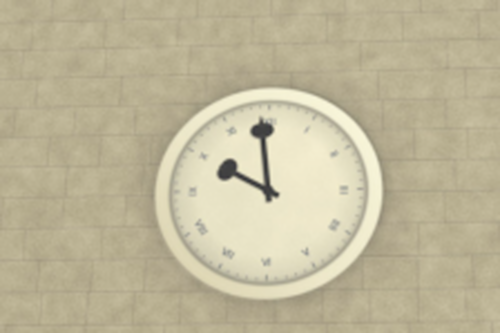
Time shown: **9:59**
